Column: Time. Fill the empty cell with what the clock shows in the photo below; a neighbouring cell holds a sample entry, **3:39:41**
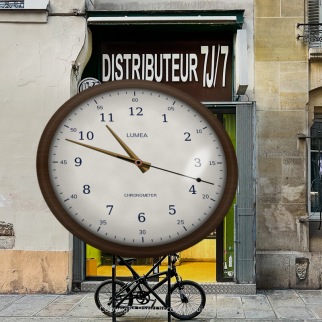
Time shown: **10:48:18**
